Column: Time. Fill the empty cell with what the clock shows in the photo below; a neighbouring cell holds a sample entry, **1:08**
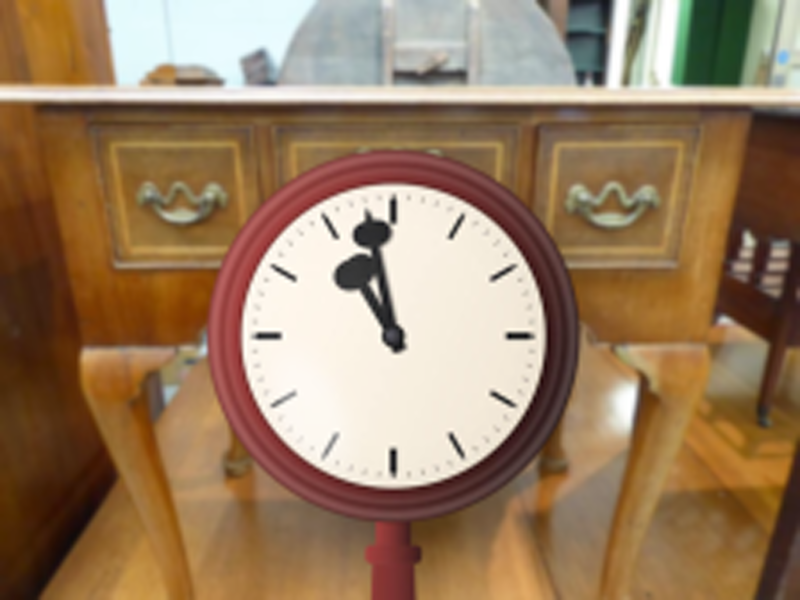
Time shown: **10:58**
